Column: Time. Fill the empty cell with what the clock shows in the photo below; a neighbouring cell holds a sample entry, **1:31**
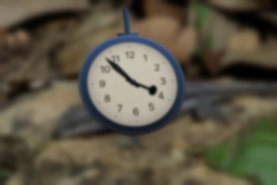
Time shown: **3:53**
